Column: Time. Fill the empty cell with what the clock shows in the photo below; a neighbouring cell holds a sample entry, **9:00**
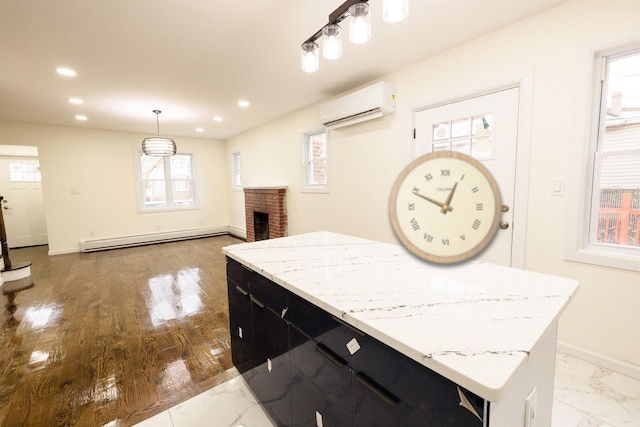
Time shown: **12:49**
